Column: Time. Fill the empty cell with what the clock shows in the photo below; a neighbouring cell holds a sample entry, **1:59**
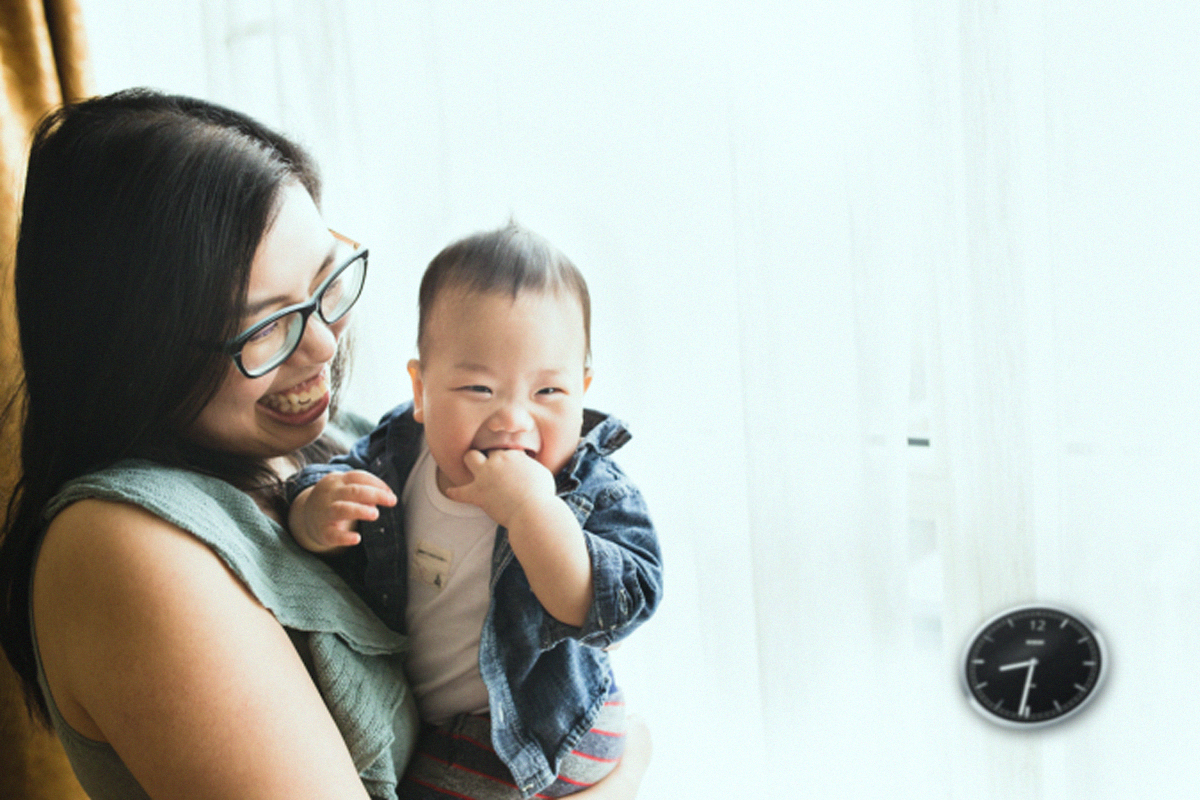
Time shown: **8:31**
